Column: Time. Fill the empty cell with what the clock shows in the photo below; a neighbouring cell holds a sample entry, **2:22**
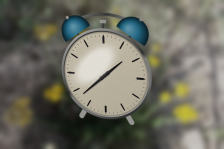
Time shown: **1:38**
